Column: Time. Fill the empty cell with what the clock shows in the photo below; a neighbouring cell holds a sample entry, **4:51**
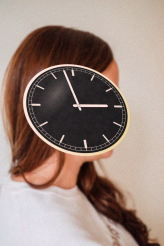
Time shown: **2:58**
